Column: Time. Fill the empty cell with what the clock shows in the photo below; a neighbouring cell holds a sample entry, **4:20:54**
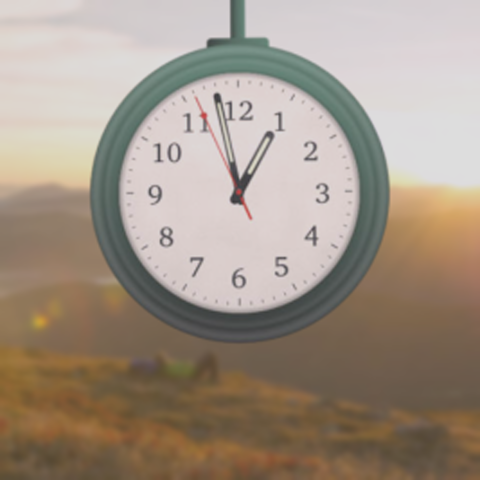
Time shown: **12:57:56**
